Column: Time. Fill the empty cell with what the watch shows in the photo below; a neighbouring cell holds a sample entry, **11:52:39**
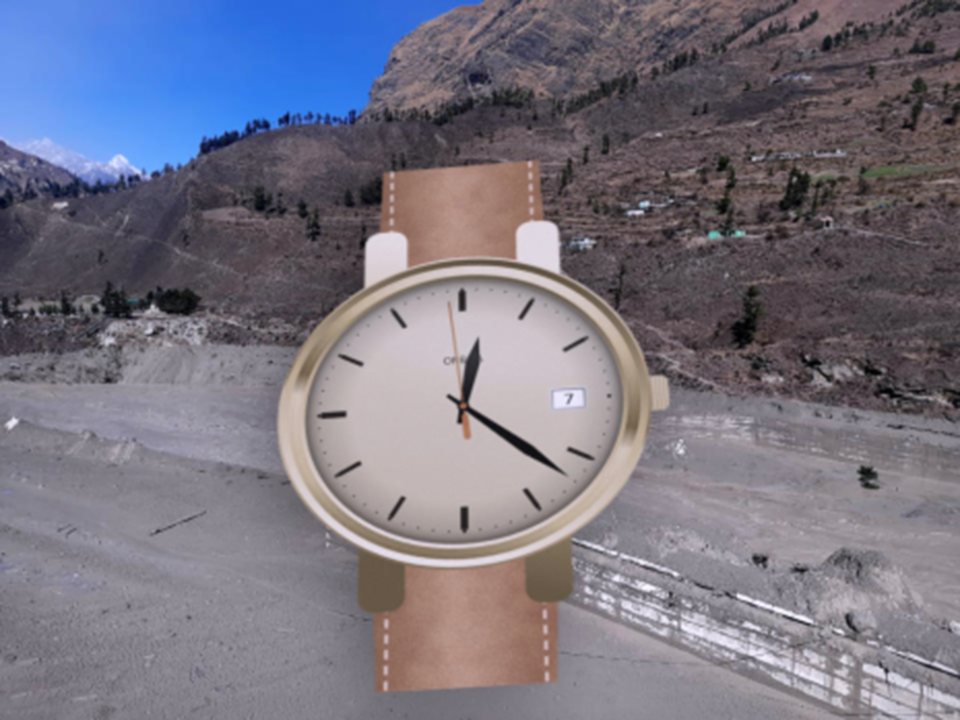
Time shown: **12:21:59**
